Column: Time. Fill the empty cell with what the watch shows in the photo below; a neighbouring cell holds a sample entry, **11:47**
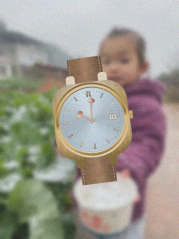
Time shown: **10:01**
